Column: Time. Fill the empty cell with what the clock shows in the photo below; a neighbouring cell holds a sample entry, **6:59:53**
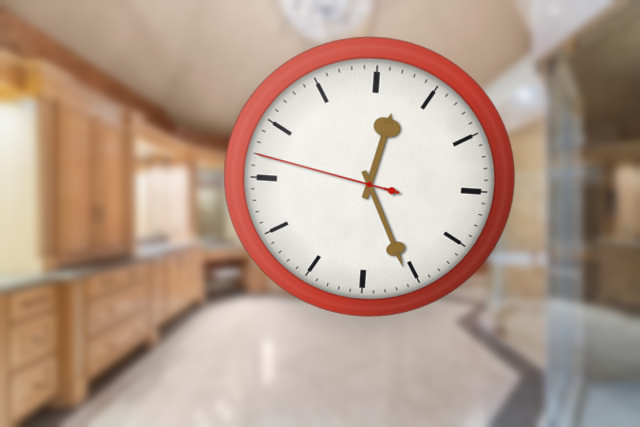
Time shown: **12:25:47**
